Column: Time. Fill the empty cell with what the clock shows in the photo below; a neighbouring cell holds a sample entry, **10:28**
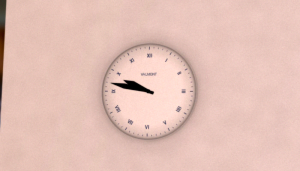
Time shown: **9:47**
